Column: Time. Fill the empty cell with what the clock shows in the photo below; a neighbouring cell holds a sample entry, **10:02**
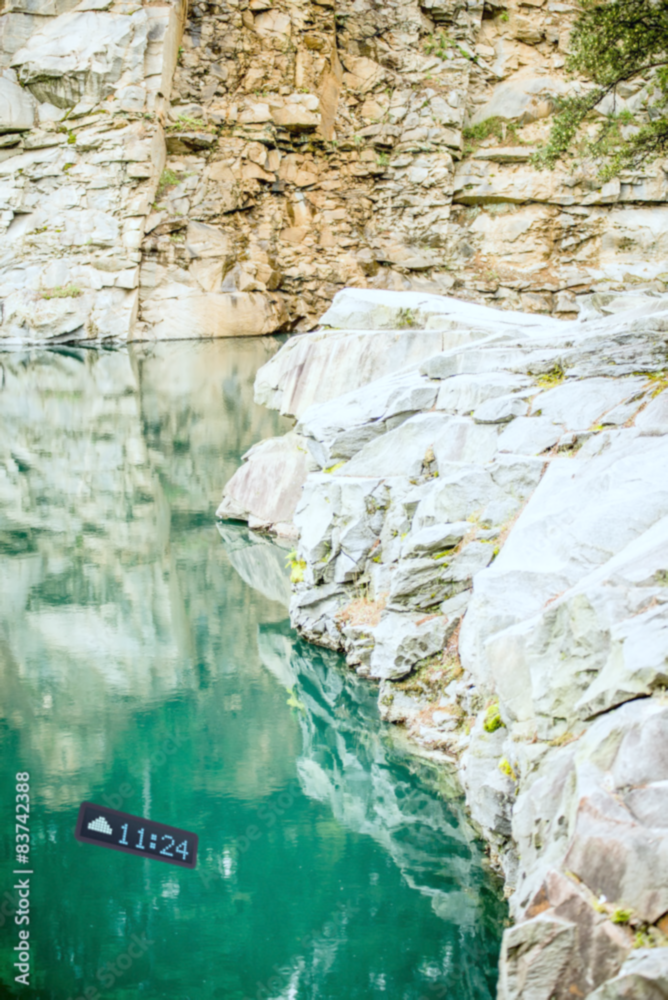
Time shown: **11:24**
